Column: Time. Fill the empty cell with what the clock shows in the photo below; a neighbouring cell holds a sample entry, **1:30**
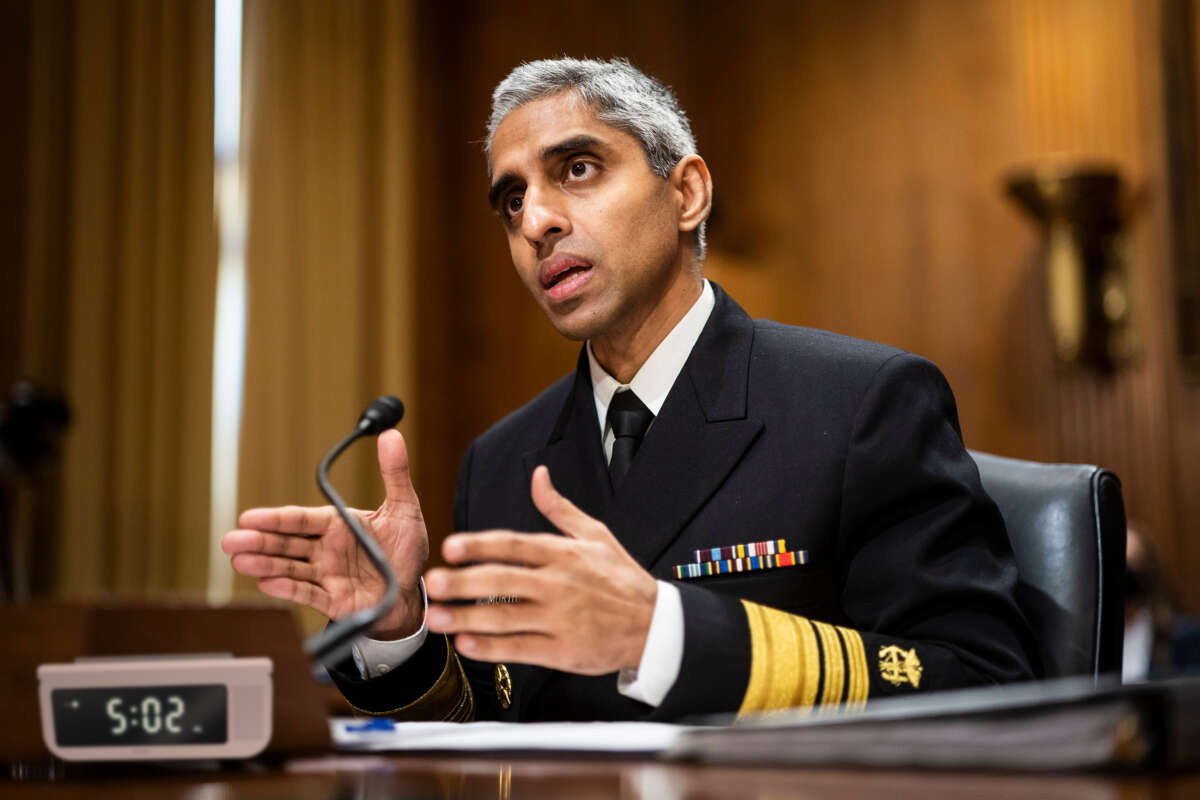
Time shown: **5:02**
